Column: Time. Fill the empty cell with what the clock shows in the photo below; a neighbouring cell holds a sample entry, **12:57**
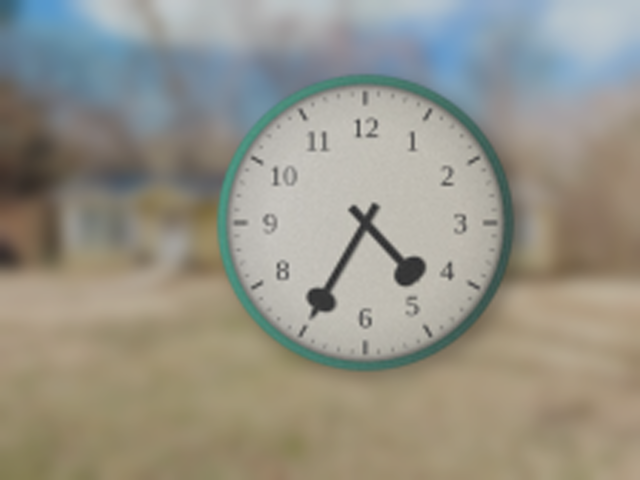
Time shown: **4:35**
